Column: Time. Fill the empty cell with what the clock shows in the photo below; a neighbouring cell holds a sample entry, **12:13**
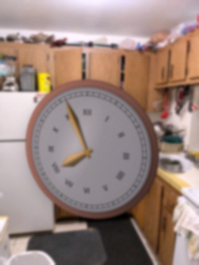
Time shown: **7:56**
